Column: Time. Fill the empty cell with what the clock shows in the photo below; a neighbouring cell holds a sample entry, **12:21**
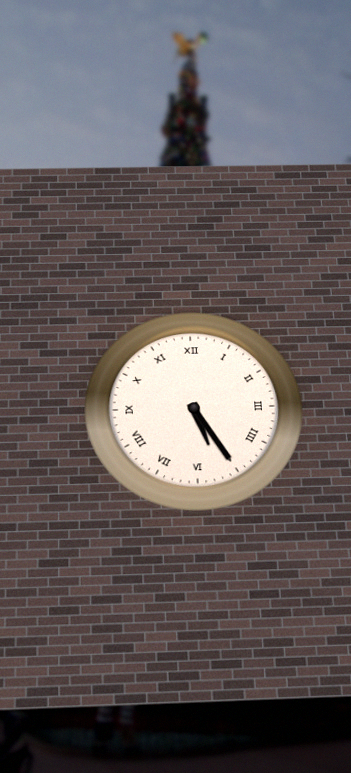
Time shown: **5:25**
